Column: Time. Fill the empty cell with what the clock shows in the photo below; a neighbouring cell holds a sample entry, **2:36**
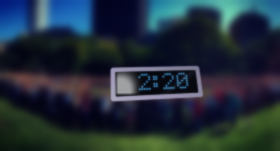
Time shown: **2:20**
